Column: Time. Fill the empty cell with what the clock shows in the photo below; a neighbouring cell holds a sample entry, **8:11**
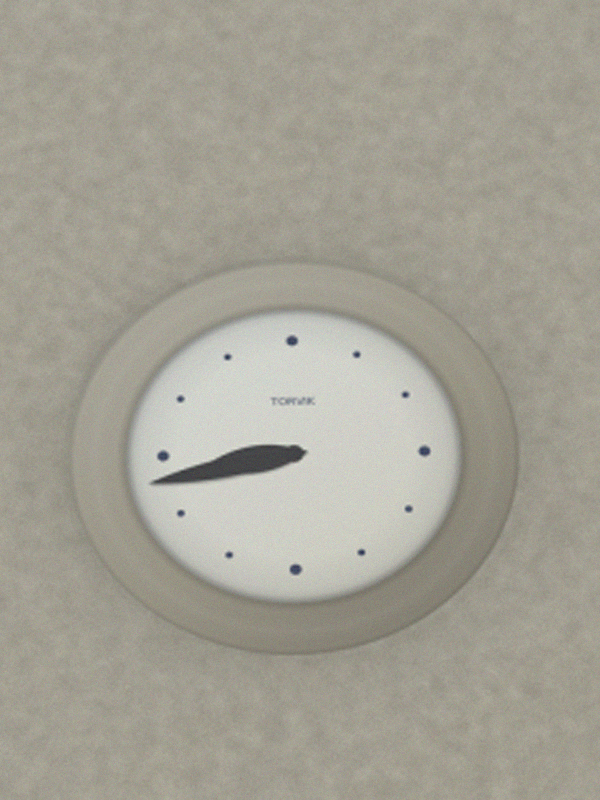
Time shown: **8:43**
